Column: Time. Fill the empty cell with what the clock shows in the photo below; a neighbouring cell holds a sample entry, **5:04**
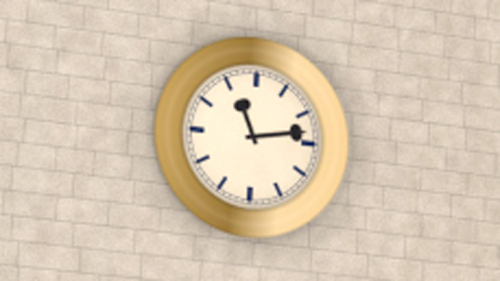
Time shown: **11:13**
